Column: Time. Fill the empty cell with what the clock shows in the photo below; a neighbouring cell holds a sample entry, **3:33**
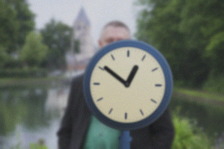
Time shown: **12:51**
